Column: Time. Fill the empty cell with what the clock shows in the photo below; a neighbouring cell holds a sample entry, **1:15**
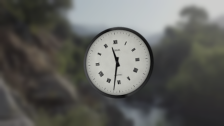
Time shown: **11:32**
